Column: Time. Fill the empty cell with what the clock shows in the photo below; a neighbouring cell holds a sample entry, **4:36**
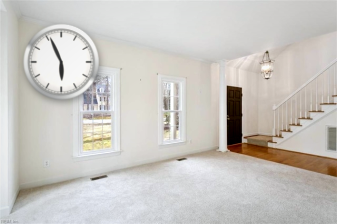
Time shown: **5:56**
